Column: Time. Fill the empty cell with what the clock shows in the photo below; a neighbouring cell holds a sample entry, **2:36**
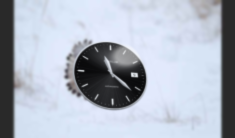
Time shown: **11:22**
